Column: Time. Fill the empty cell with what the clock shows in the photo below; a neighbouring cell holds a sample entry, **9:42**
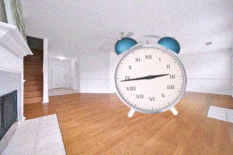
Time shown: **2:44**
